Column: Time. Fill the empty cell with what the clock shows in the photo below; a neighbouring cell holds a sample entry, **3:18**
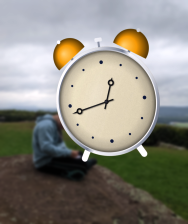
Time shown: **12:43**
